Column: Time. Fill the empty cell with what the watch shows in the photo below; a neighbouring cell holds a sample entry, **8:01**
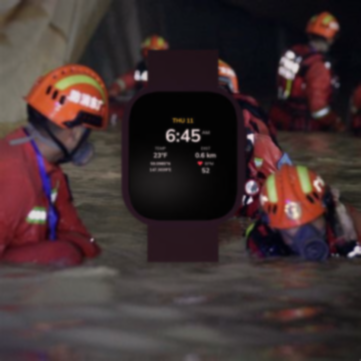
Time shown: **6:45**
